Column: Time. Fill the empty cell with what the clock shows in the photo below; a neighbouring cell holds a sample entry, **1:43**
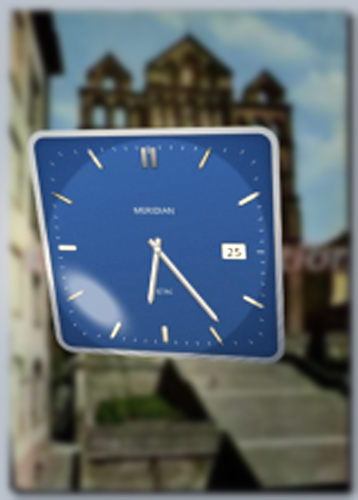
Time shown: **6:24**
